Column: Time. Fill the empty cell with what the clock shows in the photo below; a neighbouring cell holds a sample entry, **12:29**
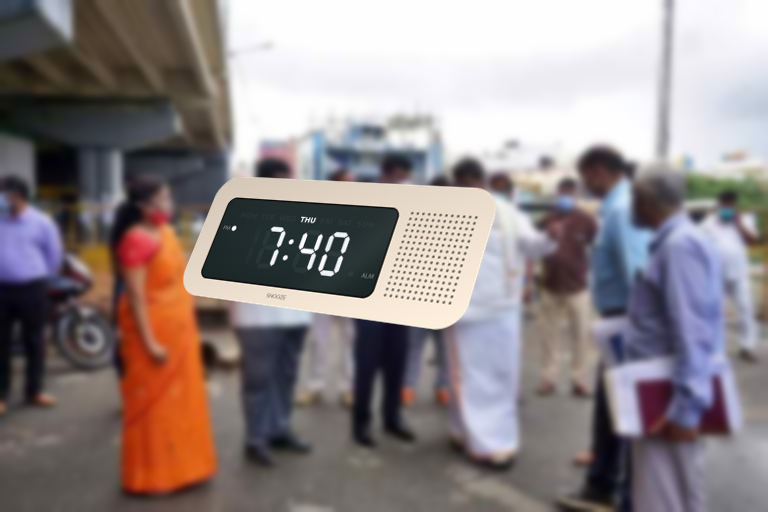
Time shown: **7:40**
